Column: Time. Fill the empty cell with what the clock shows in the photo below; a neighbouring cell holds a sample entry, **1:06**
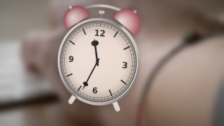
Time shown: **11:34**
